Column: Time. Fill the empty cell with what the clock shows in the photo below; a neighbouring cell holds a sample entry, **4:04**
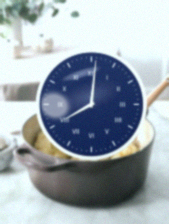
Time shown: **8:01**
